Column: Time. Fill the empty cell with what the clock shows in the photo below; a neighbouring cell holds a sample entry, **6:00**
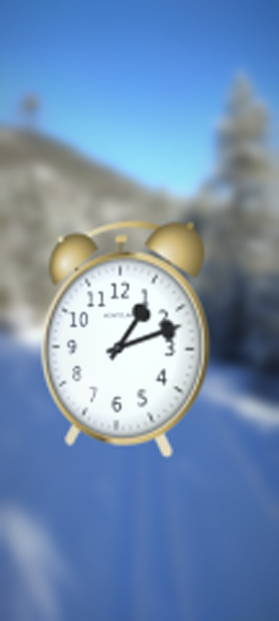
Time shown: **1:12**
